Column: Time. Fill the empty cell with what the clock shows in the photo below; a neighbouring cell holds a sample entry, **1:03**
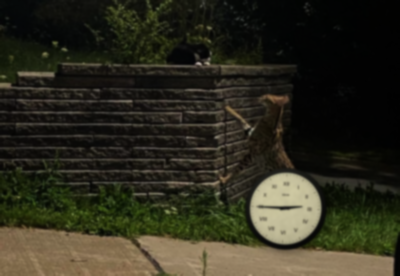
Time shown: **2:45**
